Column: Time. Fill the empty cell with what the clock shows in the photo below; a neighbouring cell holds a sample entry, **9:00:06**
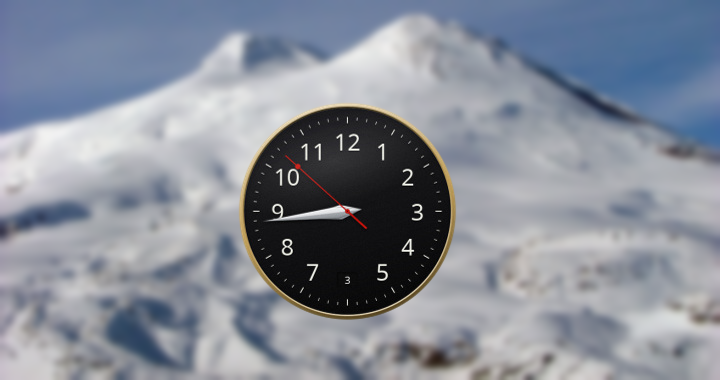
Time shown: **8:43:52**
